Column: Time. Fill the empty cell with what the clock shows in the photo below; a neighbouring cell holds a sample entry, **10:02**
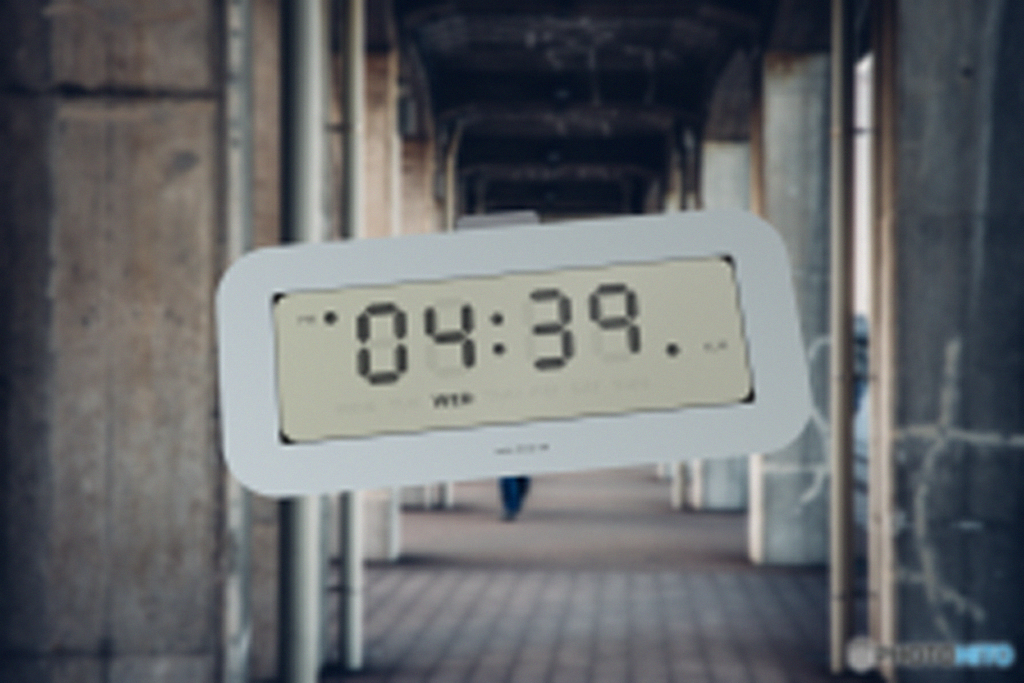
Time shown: **4:39**
